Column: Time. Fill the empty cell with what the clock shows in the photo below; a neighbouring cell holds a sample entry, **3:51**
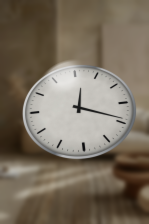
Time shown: **12:19**
